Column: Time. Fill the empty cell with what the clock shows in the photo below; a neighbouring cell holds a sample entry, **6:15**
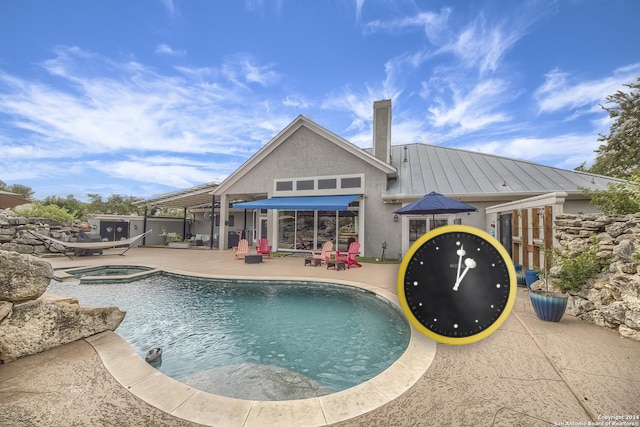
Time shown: **1:01**
